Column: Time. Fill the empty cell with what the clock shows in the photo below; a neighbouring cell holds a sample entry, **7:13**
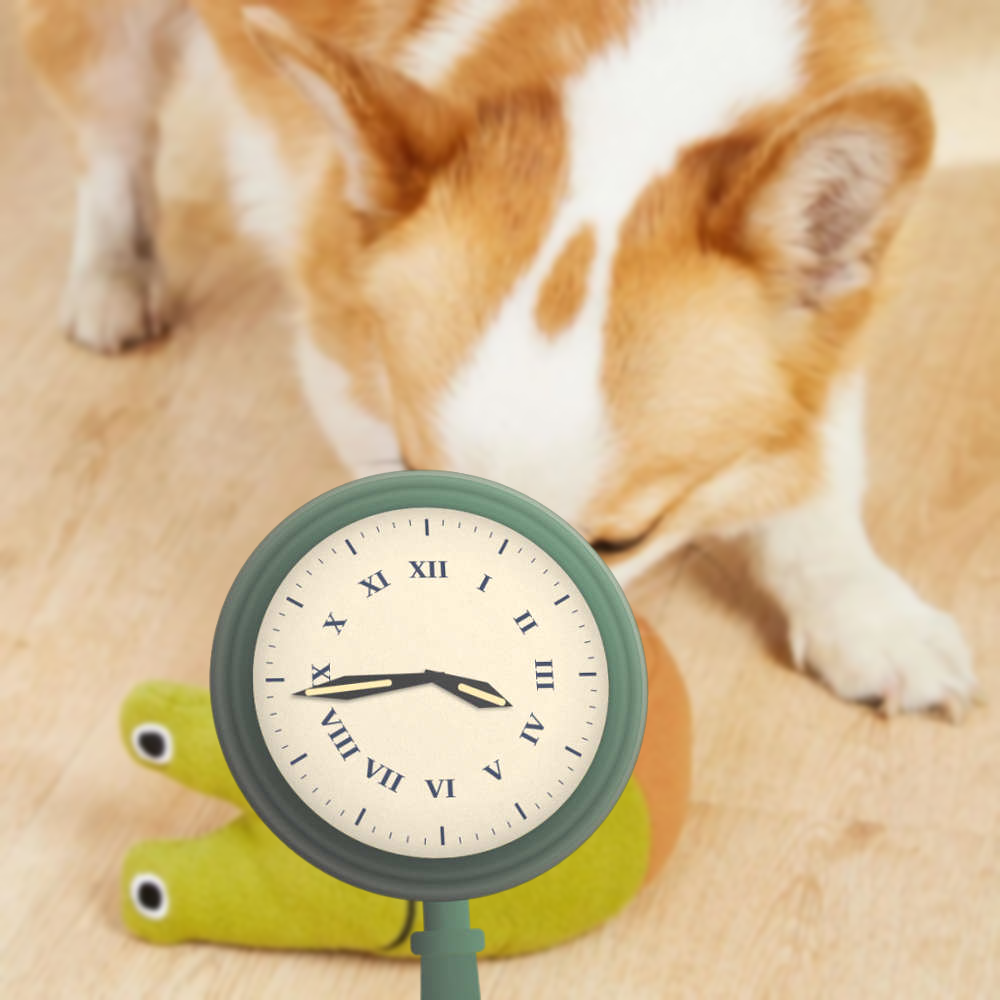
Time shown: **3:44**
